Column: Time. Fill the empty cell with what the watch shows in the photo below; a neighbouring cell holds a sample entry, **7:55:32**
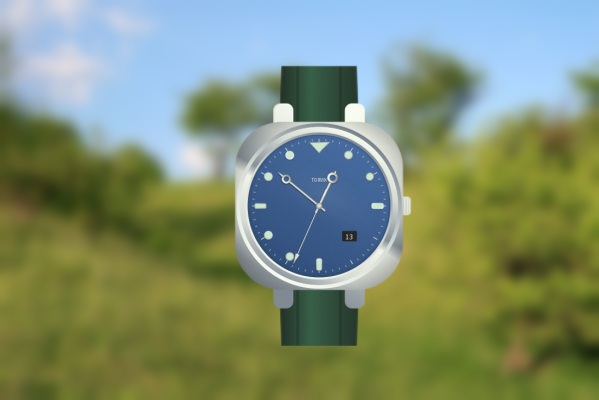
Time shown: **12:51:34**
